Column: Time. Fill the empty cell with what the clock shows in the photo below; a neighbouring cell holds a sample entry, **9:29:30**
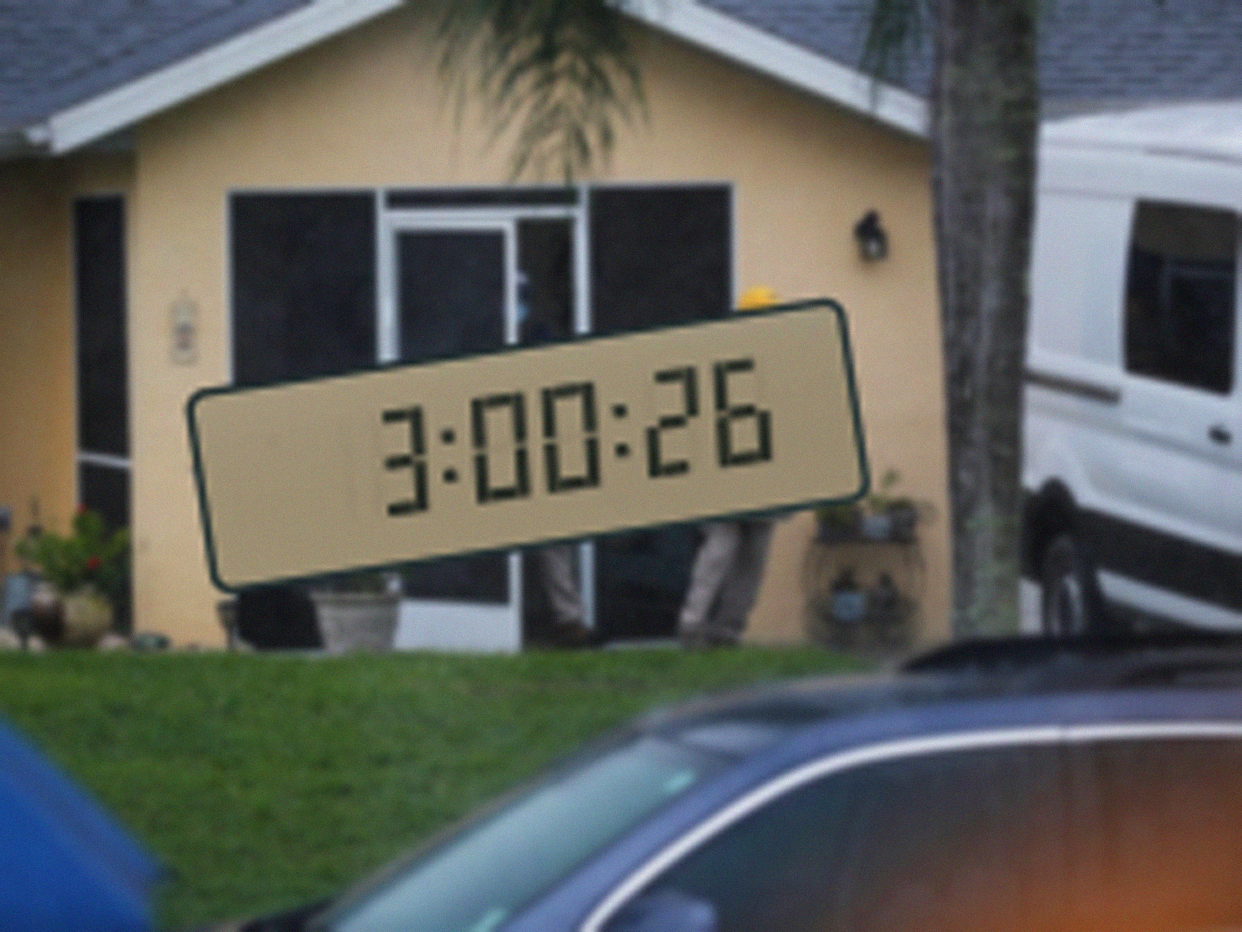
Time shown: **3:00:26**
